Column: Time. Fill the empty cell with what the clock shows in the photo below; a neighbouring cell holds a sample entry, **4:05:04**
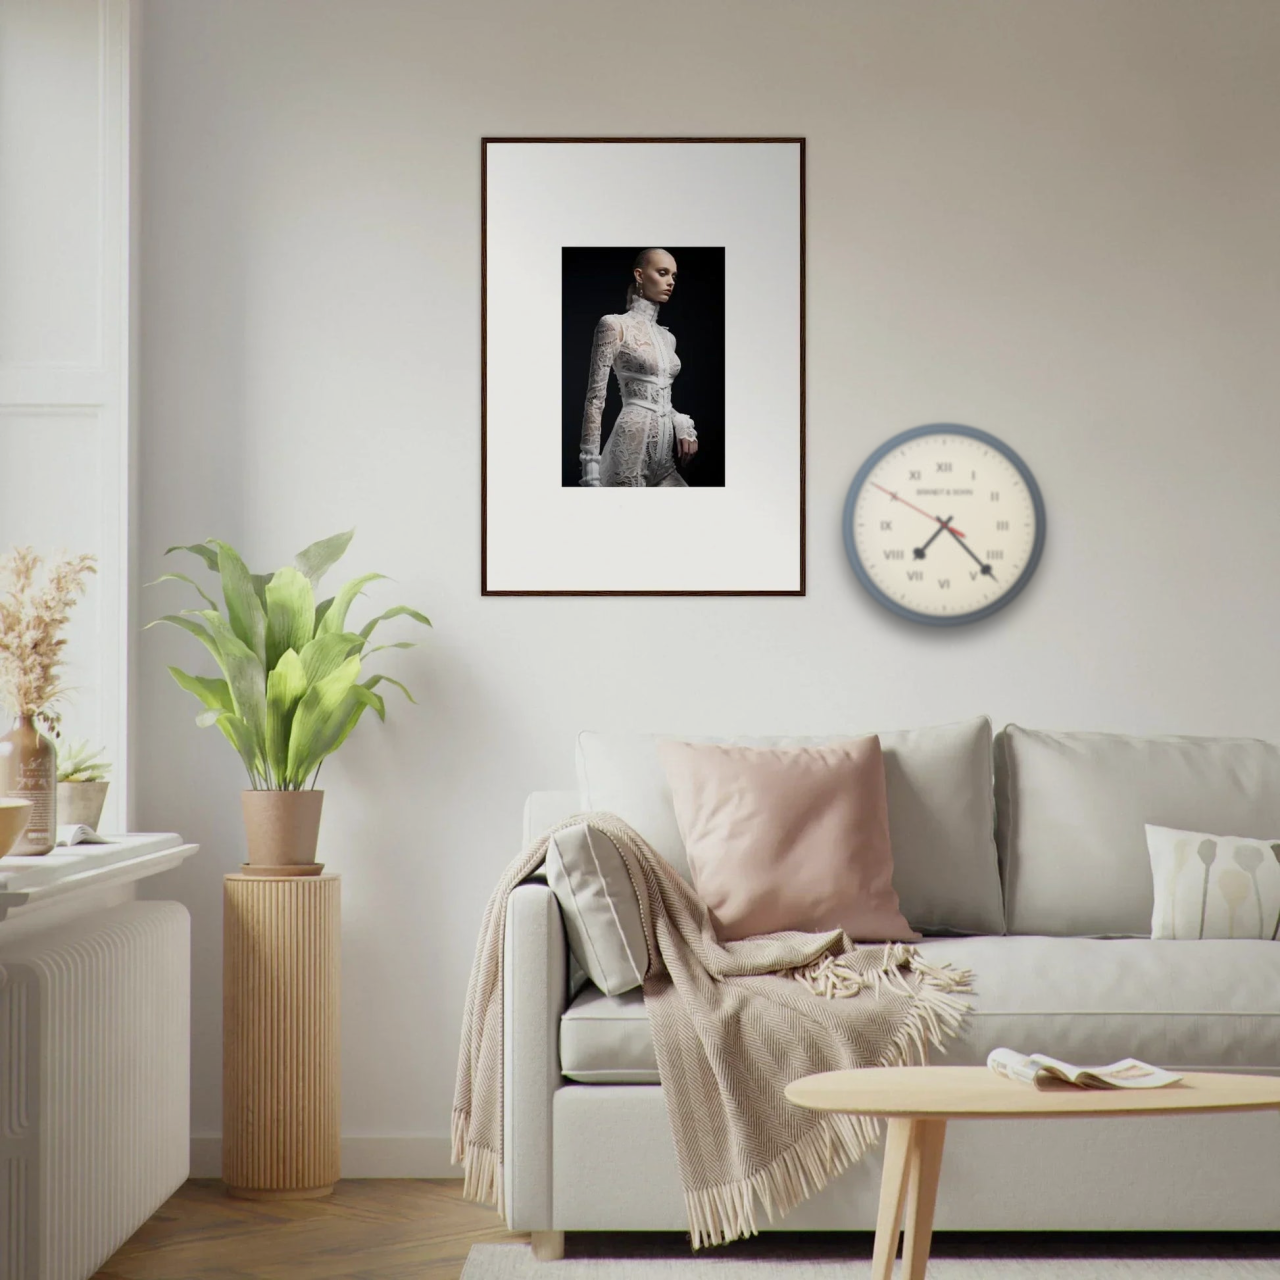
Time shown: **7:22:50**
